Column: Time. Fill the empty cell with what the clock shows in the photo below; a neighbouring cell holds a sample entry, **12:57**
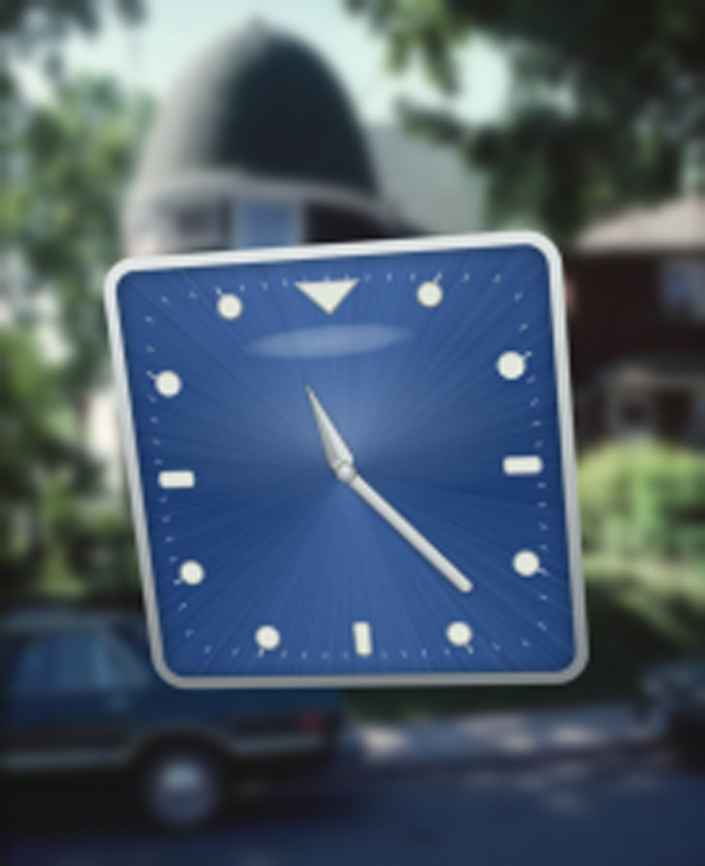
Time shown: **11:23**
